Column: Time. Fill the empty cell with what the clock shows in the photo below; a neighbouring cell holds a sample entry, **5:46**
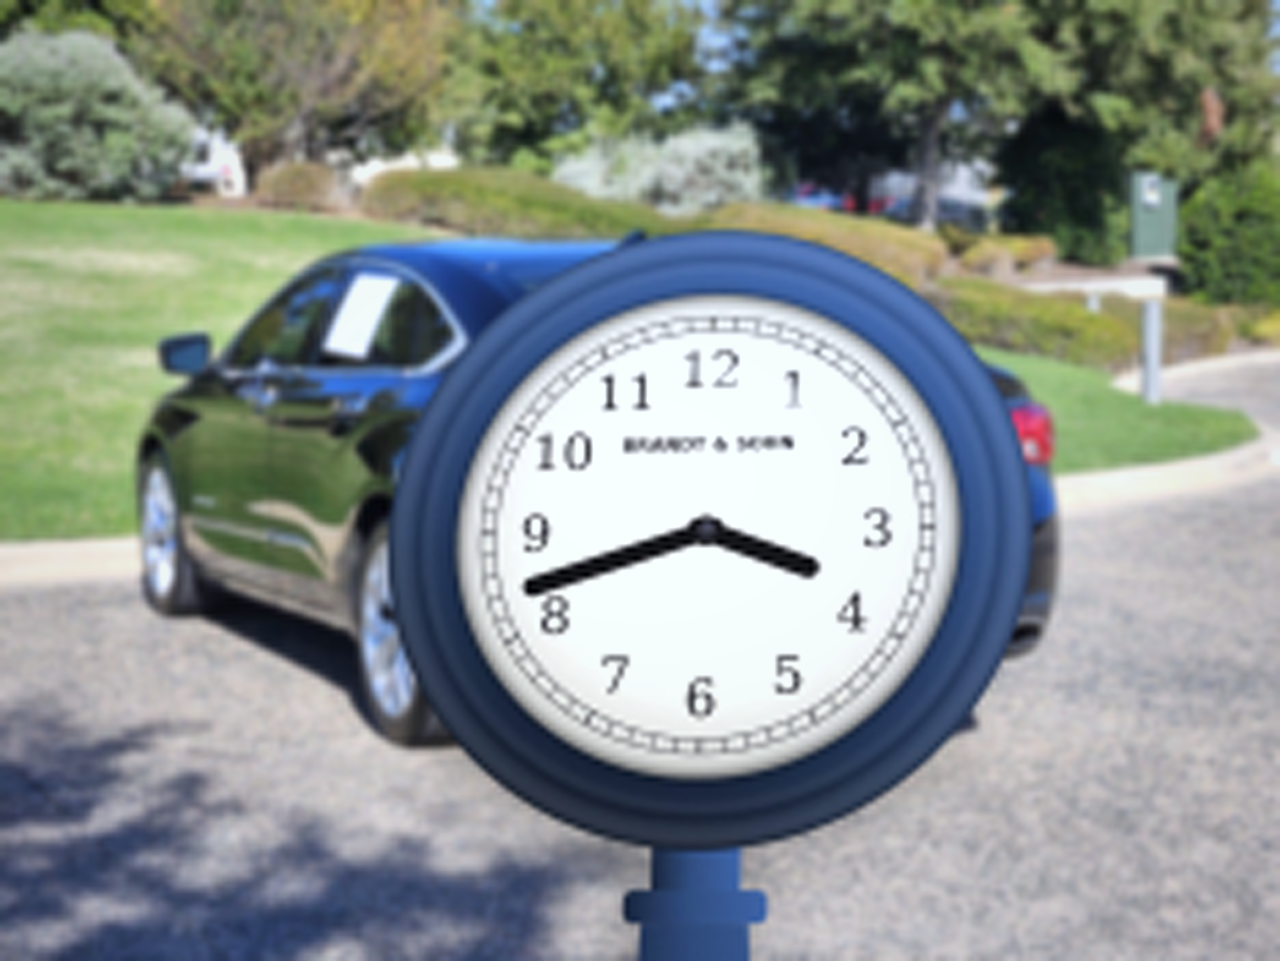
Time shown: **3:42**
